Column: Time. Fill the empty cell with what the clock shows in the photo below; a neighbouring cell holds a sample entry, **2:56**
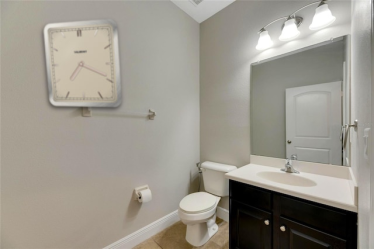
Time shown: **7:19**
